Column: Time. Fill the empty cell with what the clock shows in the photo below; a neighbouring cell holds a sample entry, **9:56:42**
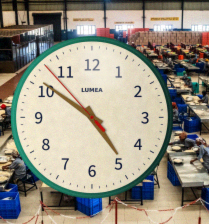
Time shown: **4:50:53**
